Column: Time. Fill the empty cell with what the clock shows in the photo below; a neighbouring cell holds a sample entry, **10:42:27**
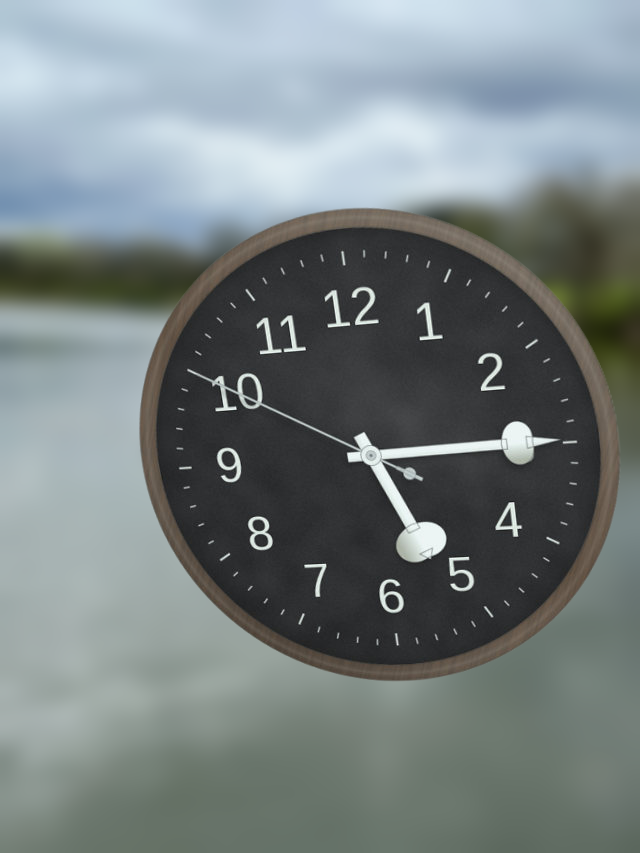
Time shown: **5:14:50**
